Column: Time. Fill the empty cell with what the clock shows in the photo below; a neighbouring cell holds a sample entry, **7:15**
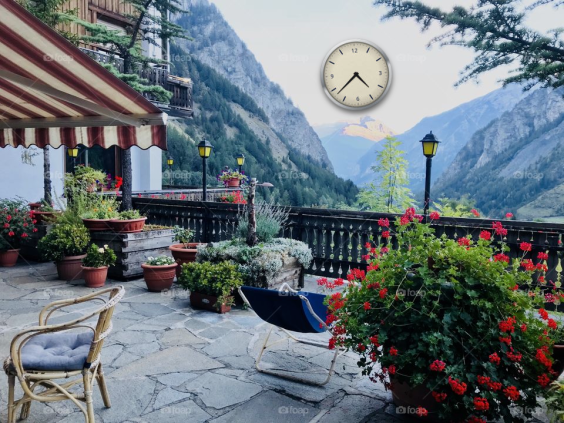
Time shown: **4:38**
